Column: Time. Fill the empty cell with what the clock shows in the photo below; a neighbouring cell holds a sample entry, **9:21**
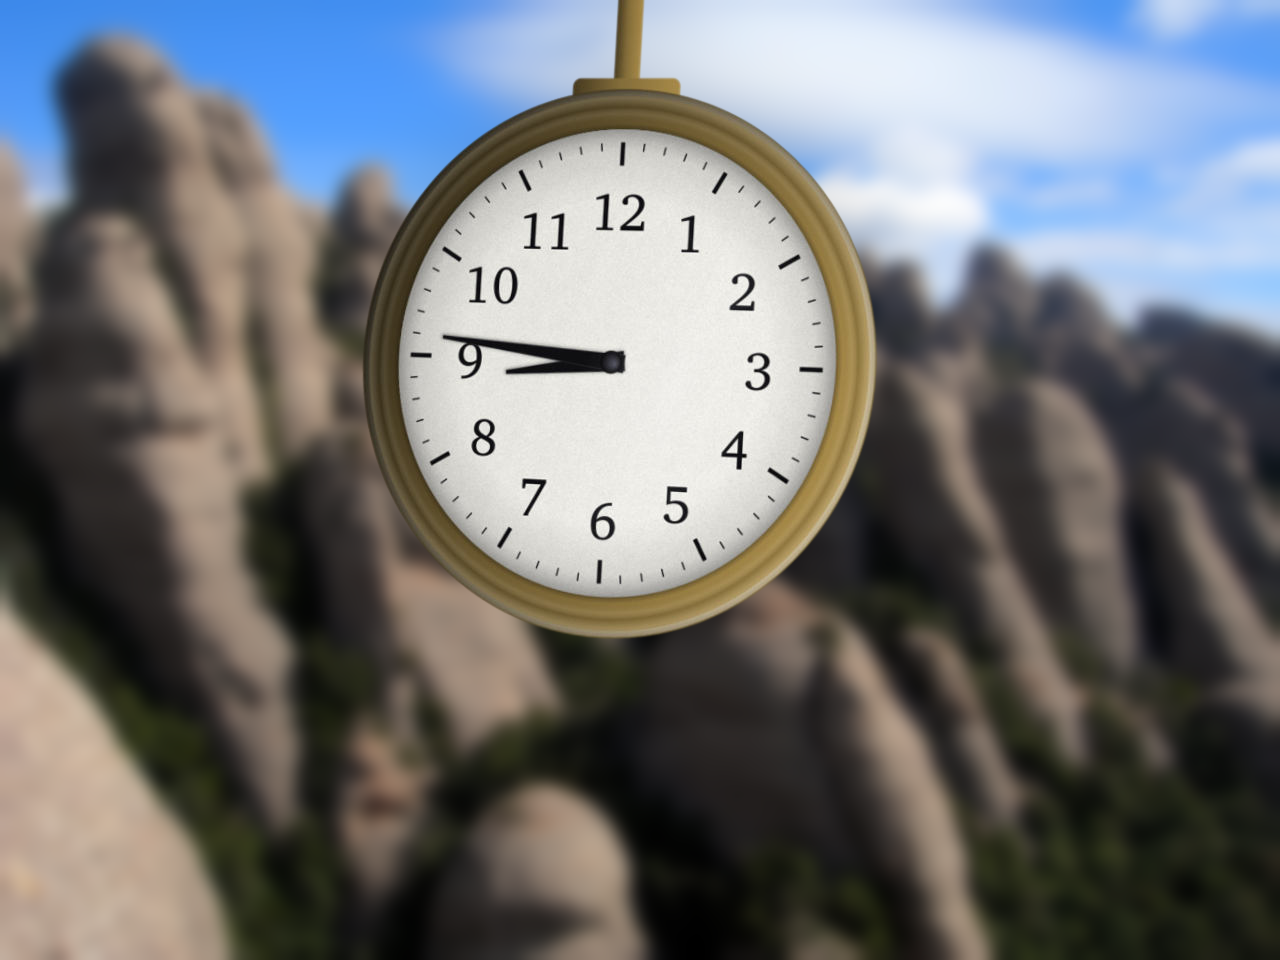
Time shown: **8:46**
